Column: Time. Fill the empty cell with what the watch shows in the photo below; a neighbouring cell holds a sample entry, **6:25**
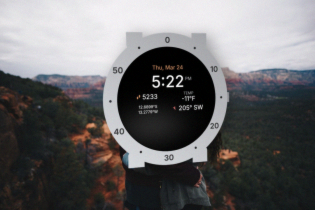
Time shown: **5:22**
